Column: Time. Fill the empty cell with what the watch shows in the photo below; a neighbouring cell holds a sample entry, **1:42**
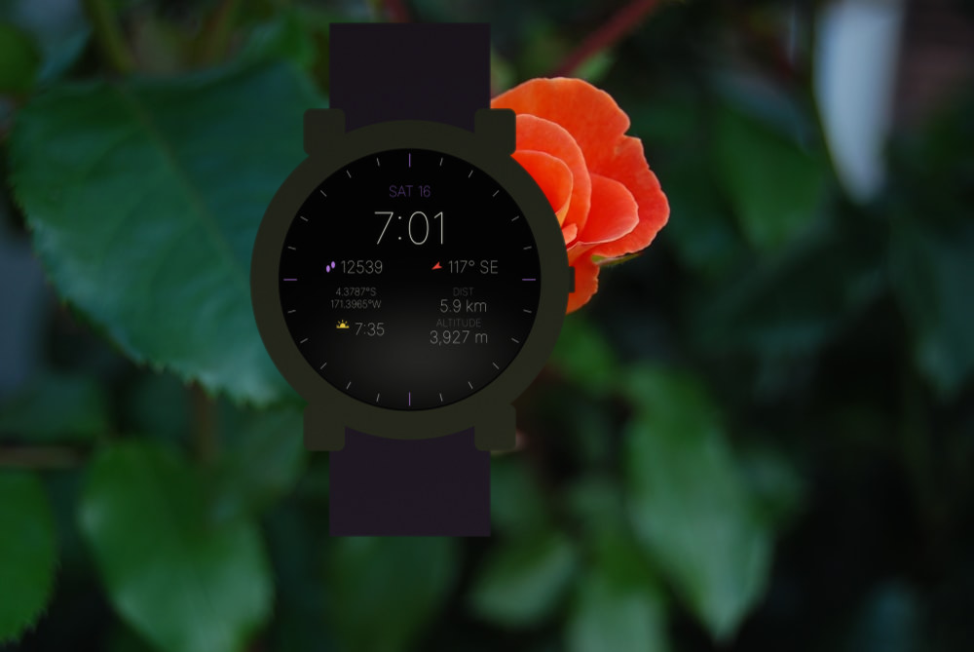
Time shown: **7:01**
